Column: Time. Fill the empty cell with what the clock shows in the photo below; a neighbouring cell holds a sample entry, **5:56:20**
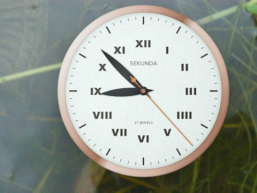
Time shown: **8:52:23**
